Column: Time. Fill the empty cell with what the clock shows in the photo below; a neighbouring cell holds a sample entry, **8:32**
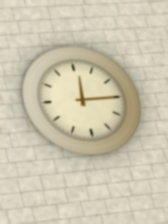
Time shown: **12:15**
